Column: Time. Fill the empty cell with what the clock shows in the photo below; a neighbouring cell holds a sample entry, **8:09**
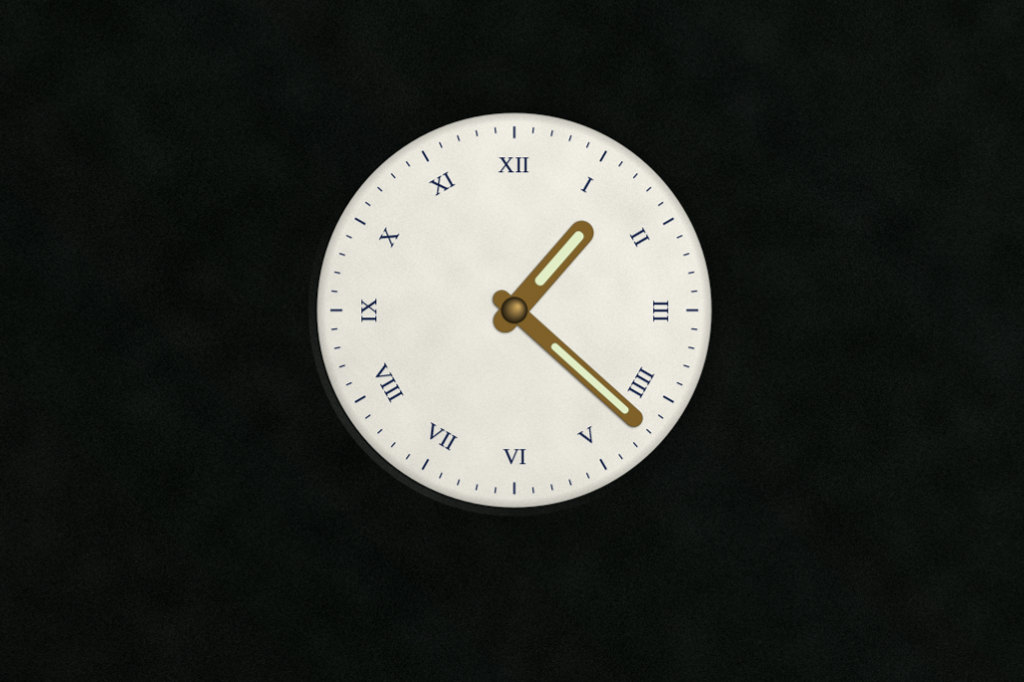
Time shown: **1:22**
